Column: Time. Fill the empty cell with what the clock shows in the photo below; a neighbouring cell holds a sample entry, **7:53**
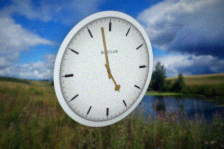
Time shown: **4:58**
